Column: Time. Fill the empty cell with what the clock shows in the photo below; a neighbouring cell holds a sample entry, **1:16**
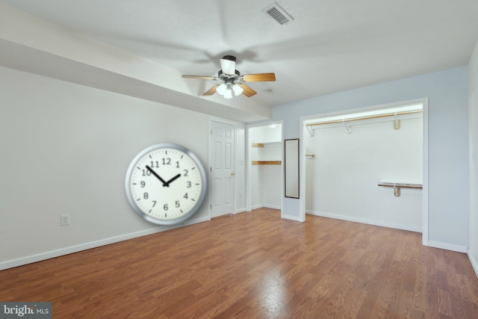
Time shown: **1:52**
